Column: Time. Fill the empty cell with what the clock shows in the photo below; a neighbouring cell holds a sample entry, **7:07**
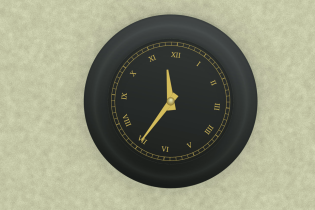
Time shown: **11:35**
